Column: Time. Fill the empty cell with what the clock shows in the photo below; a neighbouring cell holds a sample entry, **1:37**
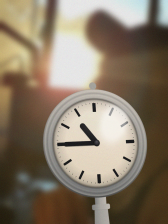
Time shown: **10:45**
